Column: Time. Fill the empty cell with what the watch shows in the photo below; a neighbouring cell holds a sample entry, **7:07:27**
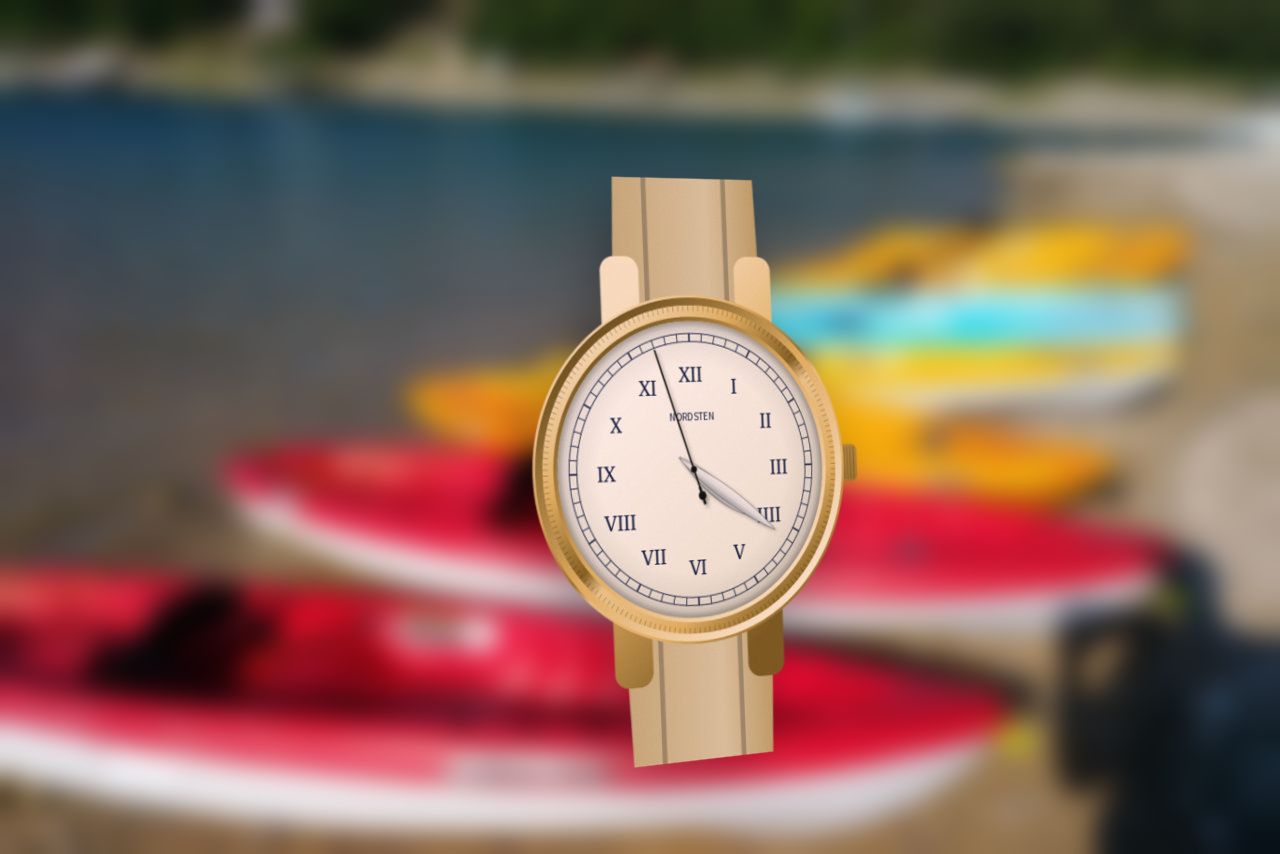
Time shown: **4:20:57**
